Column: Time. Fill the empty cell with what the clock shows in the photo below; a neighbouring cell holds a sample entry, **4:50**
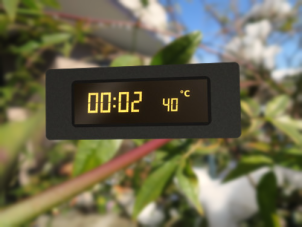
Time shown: **0:02**
